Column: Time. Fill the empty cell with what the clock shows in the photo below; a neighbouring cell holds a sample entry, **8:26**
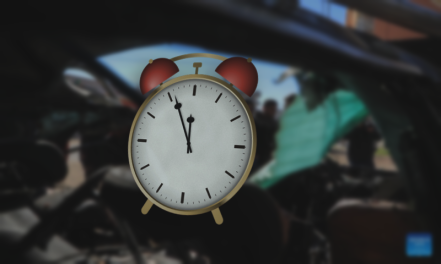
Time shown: **11:56**
